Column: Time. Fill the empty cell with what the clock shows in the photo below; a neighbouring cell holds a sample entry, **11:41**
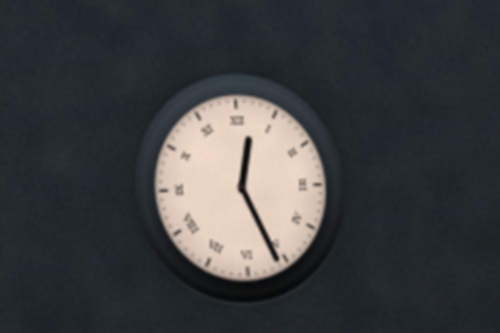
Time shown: **12:26**
